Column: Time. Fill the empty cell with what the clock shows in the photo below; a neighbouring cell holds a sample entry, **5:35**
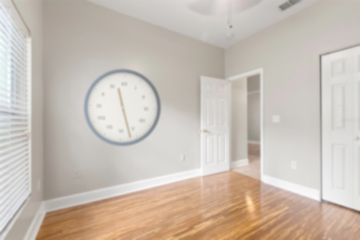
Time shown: **11:27**
